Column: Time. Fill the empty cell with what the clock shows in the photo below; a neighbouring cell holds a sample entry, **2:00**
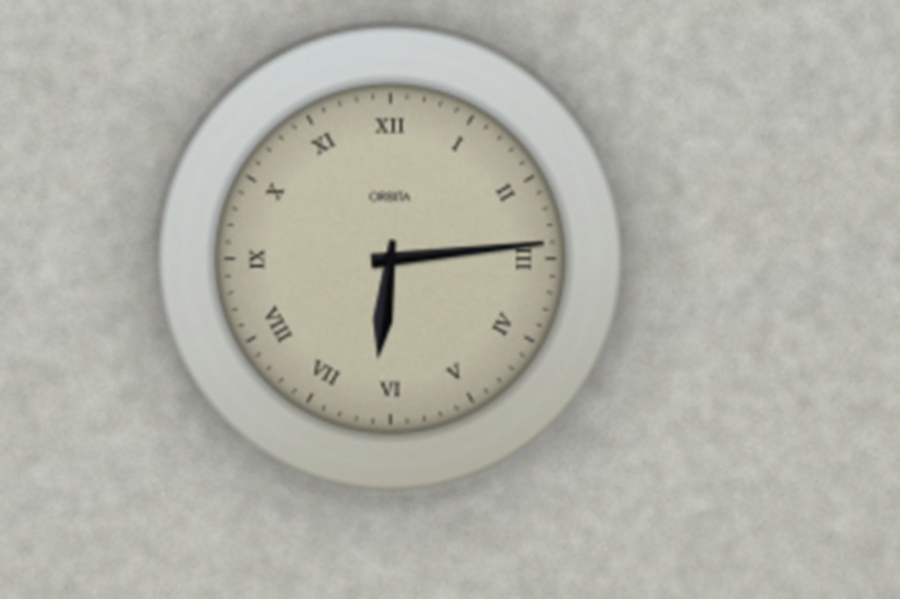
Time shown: **6:14**
